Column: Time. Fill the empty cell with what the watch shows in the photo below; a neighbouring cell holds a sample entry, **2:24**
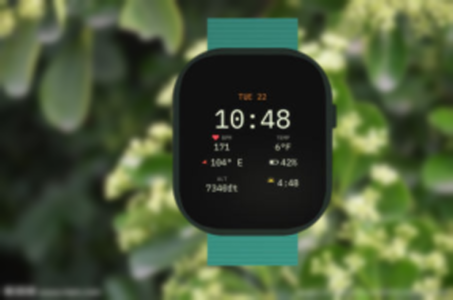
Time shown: **10:48**
